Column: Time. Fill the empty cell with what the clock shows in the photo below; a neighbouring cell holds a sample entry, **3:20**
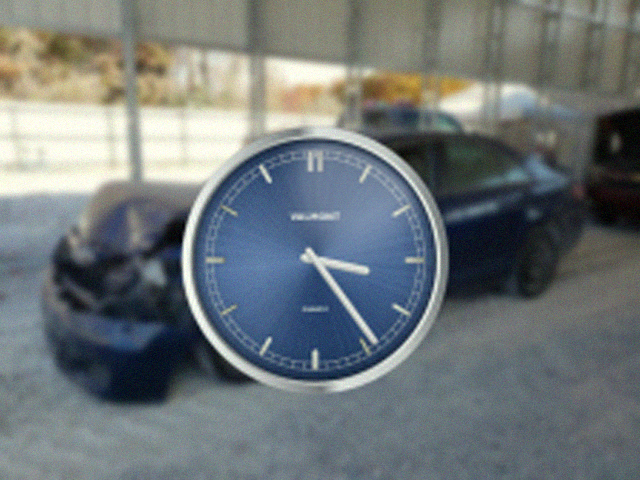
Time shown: **3:24**
